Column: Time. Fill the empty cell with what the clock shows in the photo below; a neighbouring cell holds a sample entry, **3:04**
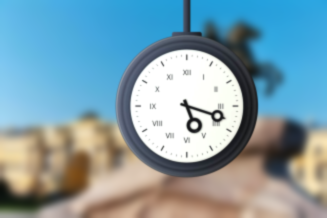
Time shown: **5:18**
